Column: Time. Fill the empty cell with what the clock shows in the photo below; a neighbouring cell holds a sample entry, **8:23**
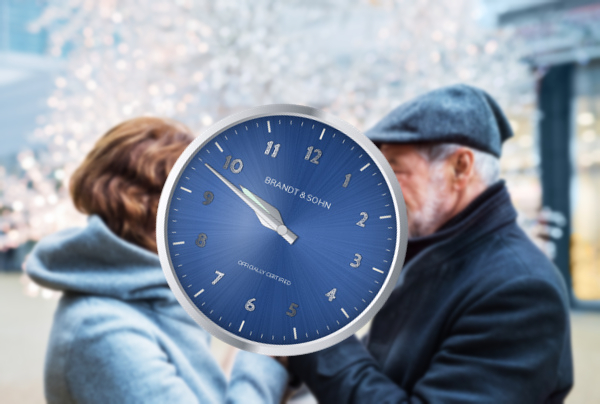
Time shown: **9:48**
